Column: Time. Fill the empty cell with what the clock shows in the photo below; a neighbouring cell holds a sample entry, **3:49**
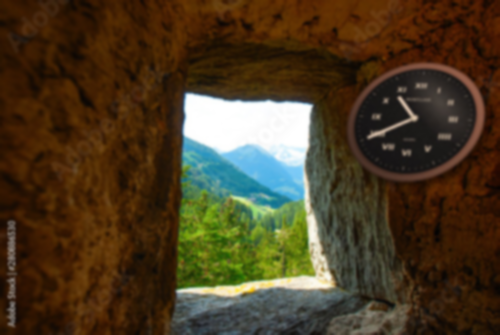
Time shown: **10:40**
